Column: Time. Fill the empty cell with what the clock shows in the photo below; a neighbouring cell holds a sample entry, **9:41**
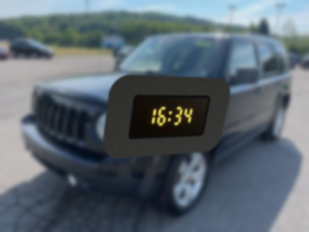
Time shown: **16:34**
